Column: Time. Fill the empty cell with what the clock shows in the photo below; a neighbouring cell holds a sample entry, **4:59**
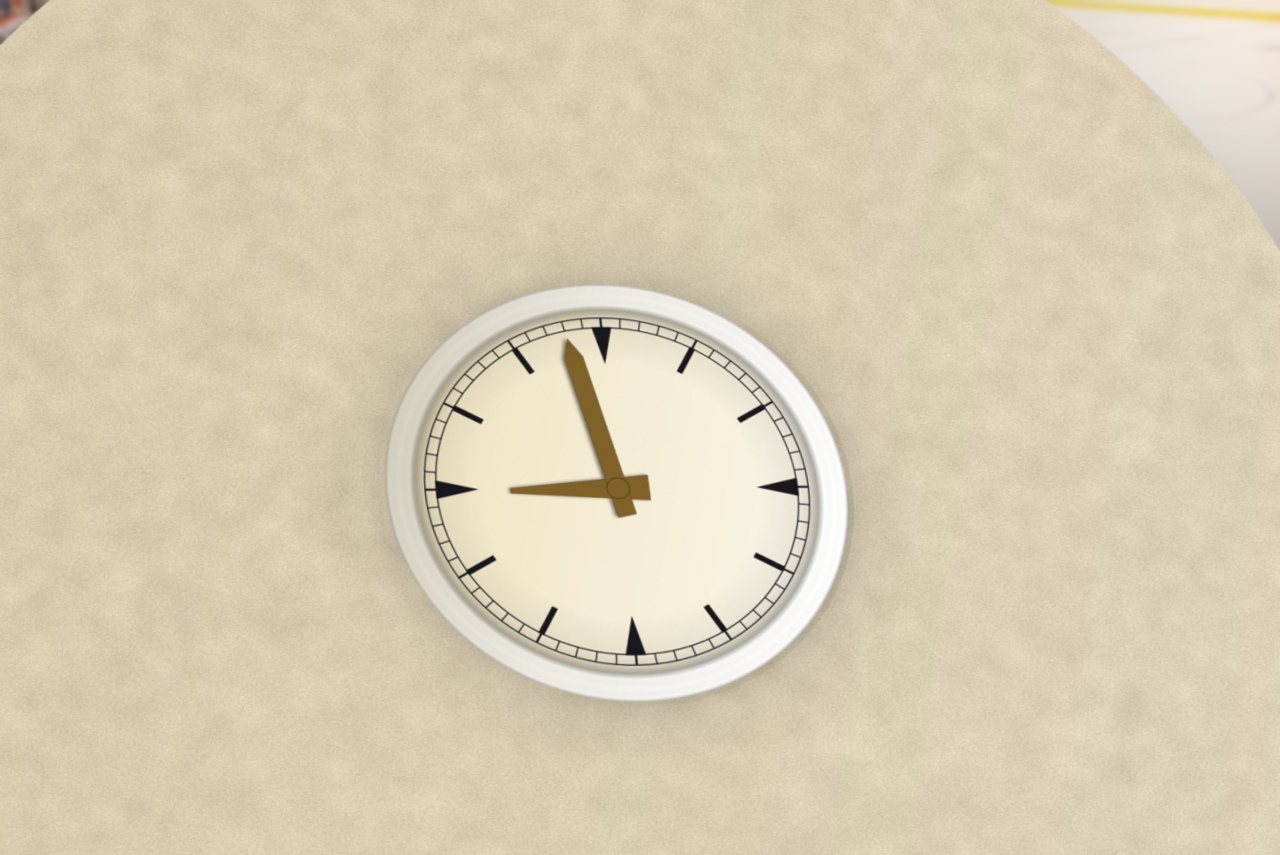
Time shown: **8:58**
